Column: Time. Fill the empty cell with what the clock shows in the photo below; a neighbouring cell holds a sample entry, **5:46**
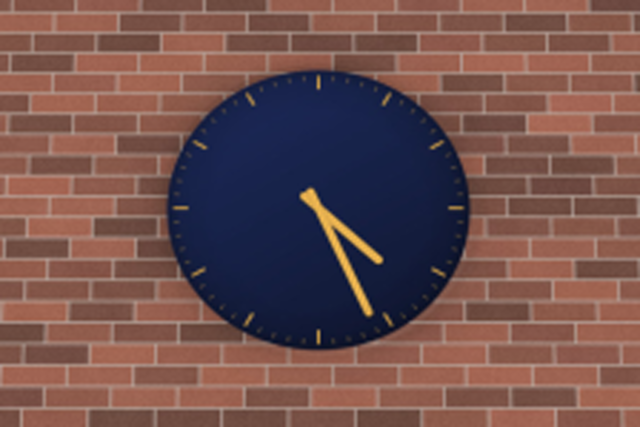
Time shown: **4:26**
